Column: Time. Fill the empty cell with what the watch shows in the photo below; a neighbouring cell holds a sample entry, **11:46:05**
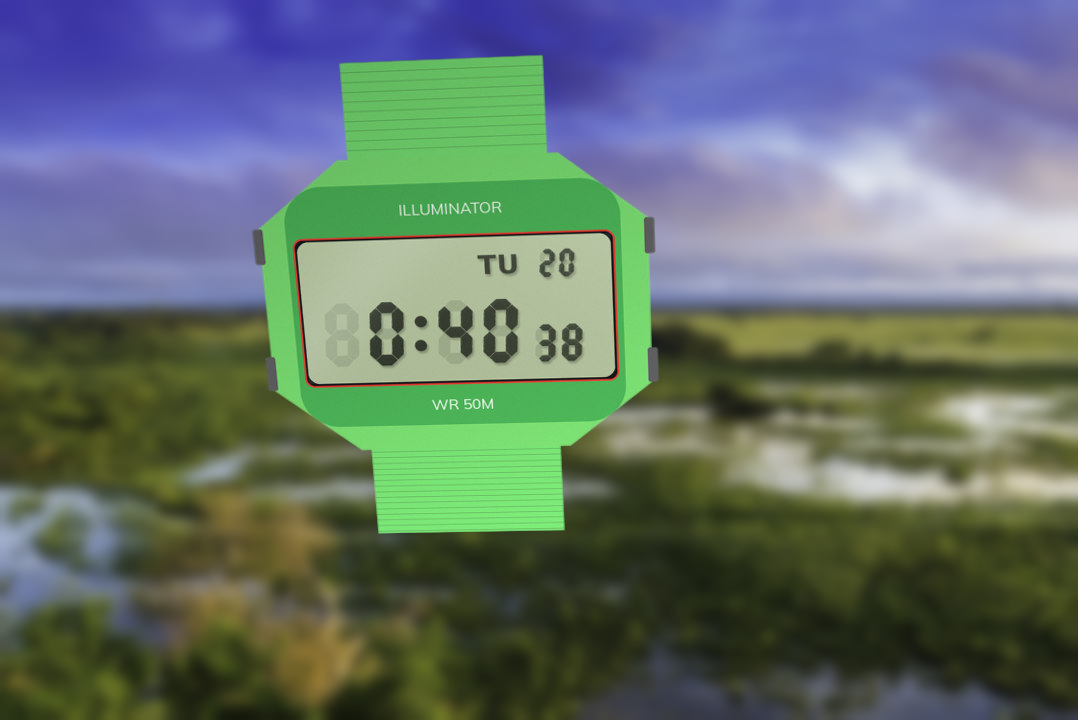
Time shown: **0:40:38**
